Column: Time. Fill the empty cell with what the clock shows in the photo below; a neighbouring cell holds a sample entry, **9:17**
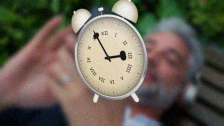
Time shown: **2:56**
